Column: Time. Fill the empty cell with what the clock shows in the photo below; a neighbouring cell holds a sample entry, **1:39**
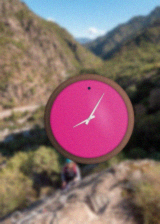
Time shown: **8:05**
